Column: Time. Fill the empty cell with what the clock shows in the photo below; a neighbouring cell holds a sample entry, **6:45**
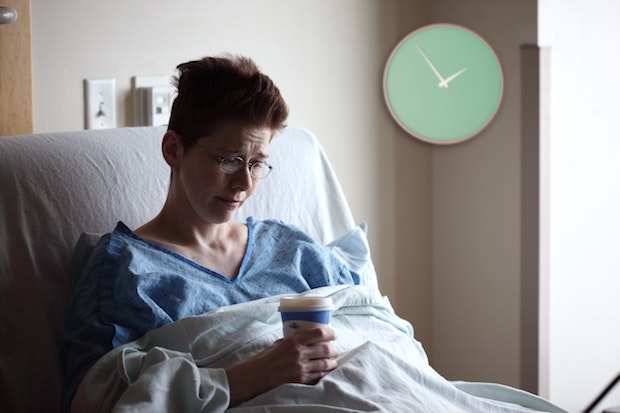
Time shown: **1:54**
